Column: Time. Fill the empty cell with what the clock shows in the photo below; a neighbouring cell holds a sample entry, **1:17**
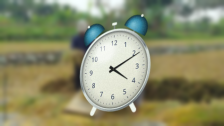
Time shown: **4:11**
